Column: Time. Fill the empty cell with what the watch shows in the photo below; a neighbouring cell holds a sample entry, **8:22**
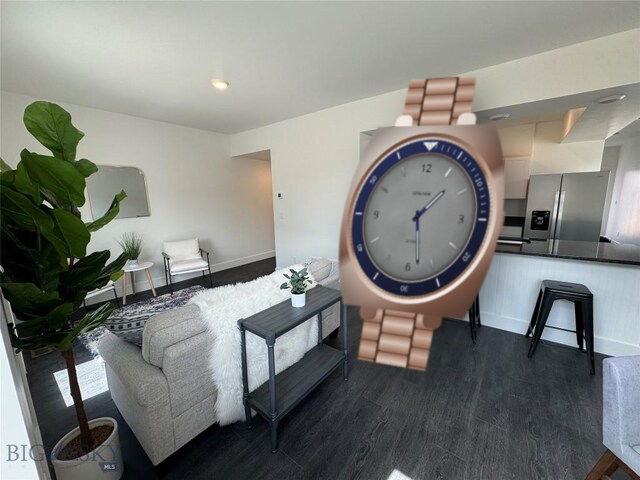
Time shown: **1:28**
